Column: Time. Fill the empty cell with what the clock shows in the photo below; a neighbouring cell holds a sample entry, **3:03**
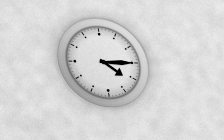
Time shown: **4:15**
